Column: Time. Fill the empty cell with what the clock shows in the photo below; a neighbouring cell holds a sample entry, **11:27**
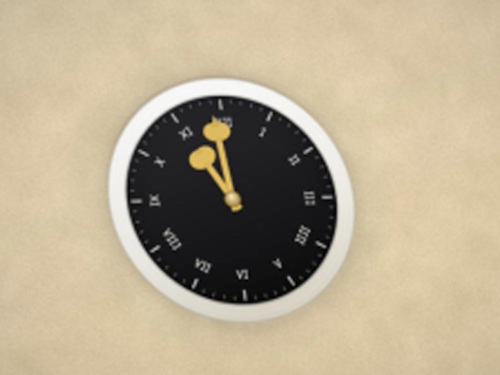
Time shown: **10:59**
